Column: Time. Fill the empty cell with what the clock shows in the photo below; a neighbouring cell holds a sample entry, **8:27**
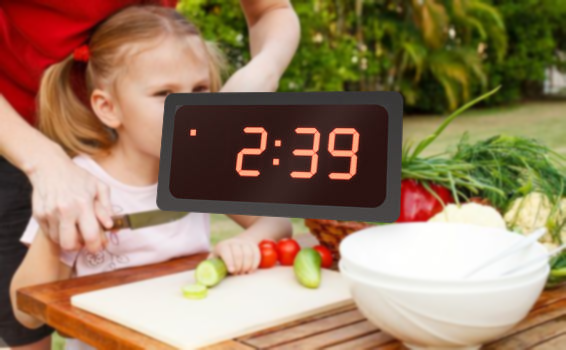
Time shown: **2:39**
